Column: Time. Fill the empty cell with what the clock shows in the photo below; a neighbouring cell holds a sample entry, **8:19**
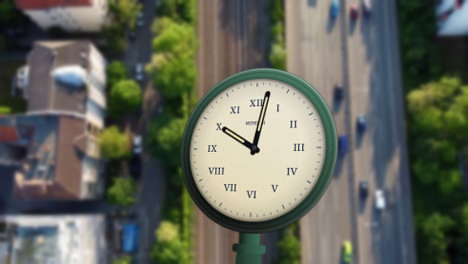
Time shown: **10:02**
